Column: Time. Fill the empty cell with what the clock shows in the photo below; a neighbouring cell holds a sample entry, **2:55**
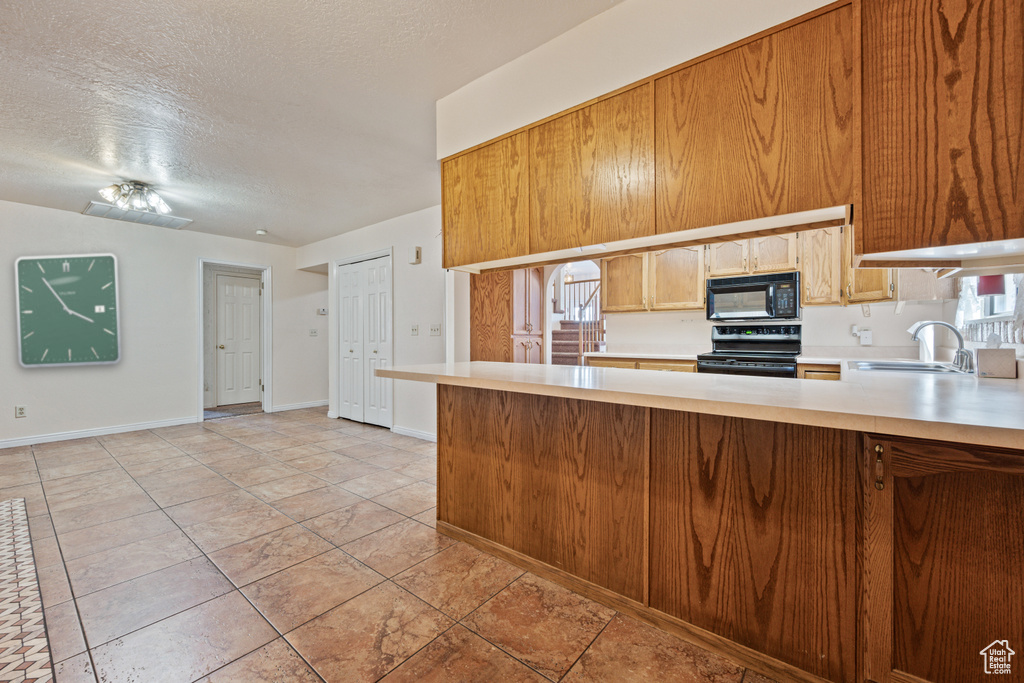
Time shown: **3:54**
